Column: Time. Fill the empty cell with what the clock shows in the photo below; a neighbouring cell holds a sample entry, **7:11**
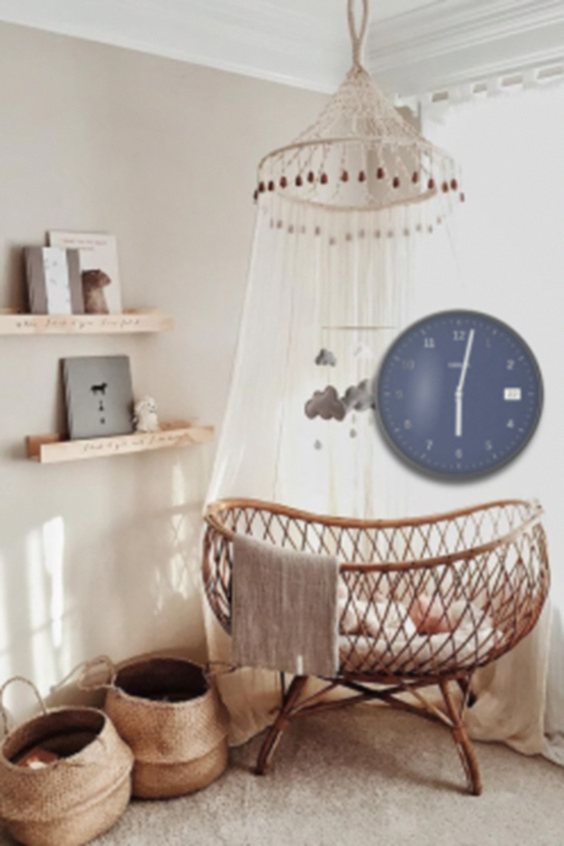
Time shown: **6:02**
